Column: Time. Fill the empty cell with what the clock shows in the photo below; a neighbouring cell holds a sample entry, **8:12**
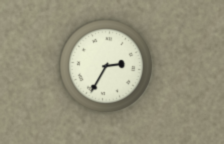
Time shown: **2:34**
